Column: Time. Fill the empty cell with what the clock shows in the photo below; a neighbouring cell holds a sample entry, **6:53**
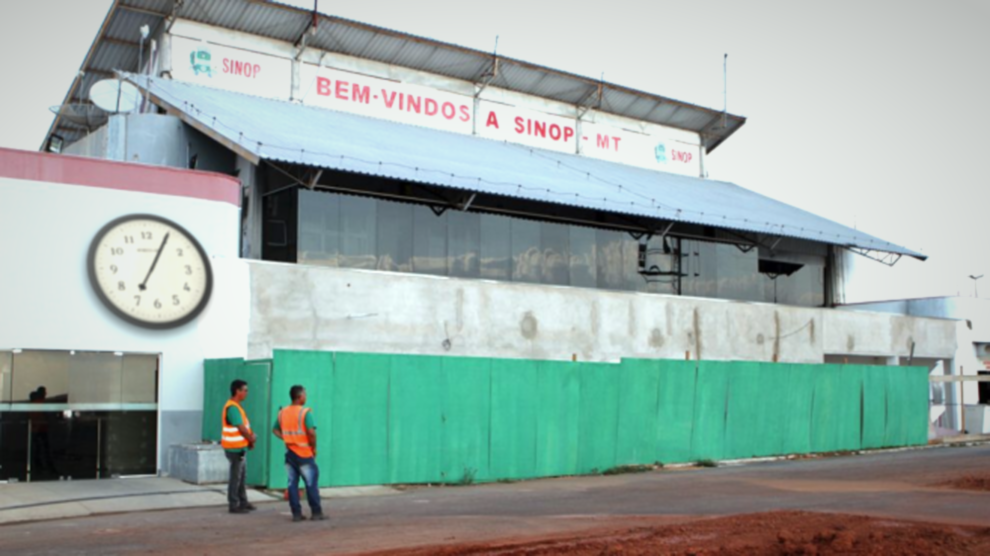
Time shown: **7:05**
